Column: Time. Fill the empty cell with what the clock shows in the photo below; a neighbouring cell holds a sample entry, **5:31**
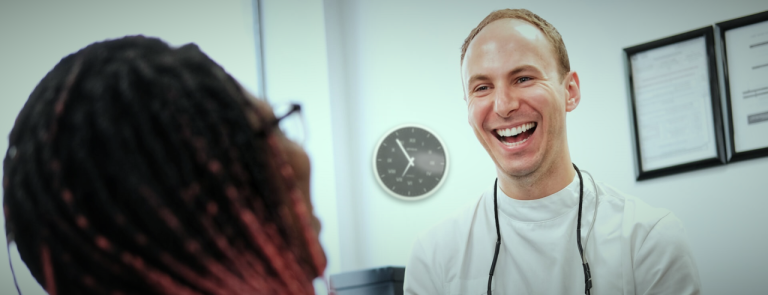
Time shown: **6:54**
